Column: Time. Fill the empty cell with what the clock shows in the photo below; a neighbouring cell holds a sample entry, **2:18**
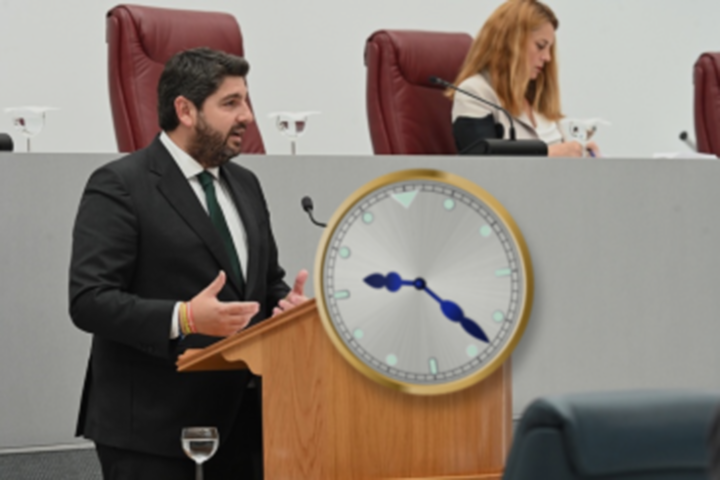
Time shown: **9:23**
